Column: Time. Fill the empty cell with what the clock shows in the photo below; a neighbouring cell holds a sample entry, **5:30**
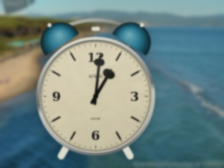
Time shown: **1:01**
